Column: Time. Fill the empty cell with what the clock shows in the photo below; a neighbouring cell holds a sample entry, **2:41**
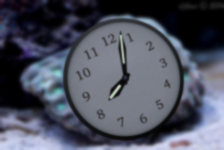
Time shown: **8:03**
